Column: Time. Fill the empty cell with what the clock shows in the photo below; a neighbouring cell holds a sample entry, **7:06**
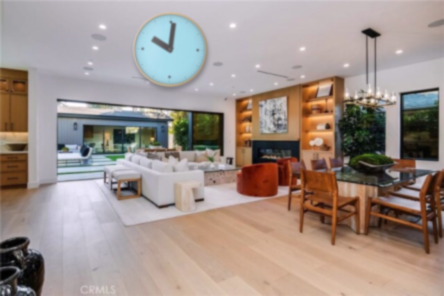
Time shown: **10:01**
